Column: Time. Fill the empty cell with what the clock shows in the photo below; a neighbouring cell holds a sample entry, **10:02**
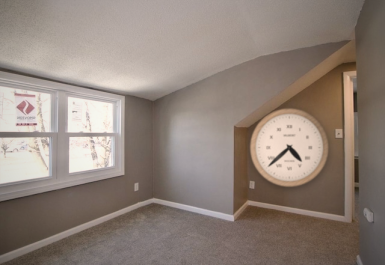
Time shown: **4:38**
